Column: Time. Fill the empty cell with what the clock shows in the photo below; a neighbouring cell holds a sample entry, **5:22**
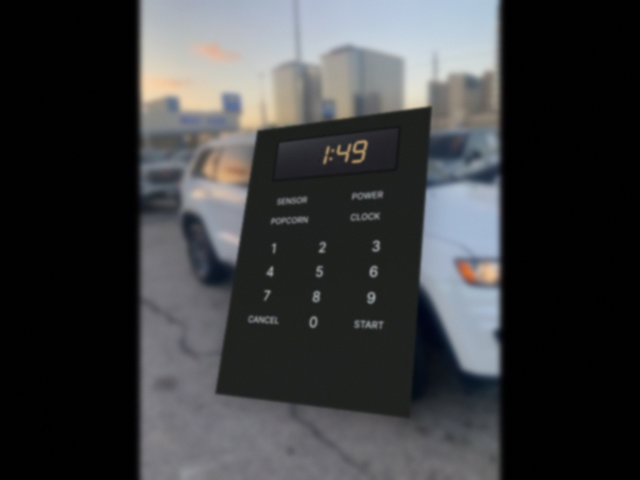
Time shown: **1:49**
